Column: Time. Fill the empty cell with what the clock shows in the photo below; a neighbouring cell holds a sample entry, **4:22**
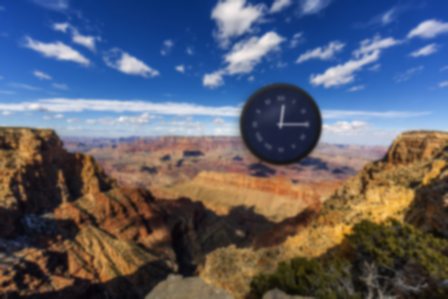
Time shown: **12:15**
